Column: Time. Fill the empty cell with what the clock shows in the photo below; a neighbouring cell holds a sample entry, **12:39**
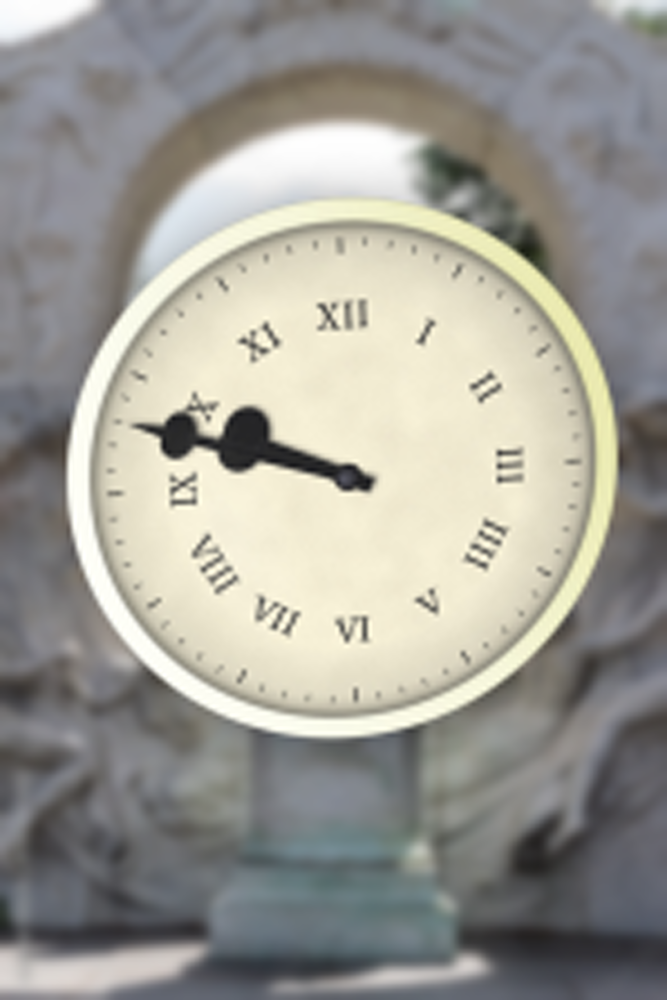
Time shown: **9:48**
